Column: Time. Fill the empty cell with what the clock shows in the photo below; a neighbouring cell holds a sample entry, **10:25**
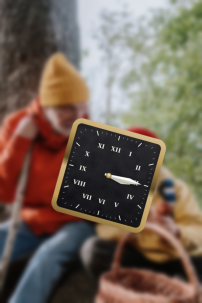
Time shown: **3:15**
